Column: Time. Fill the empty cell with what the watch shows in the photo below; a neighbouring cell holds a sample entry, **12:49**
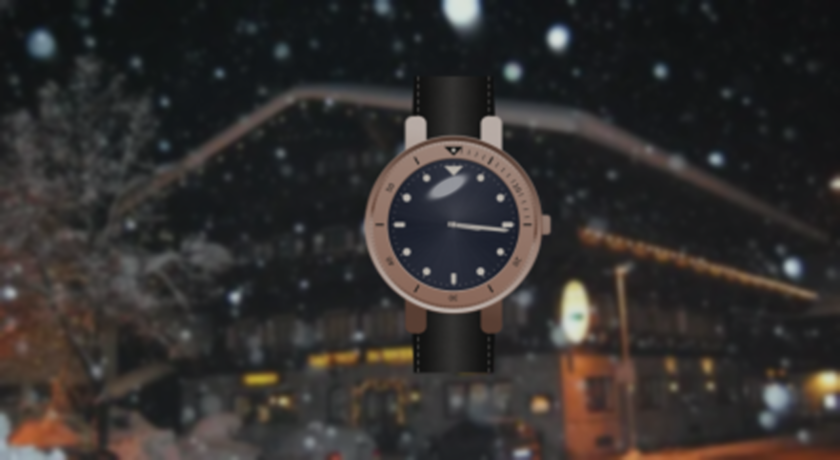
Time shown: **3:16**
